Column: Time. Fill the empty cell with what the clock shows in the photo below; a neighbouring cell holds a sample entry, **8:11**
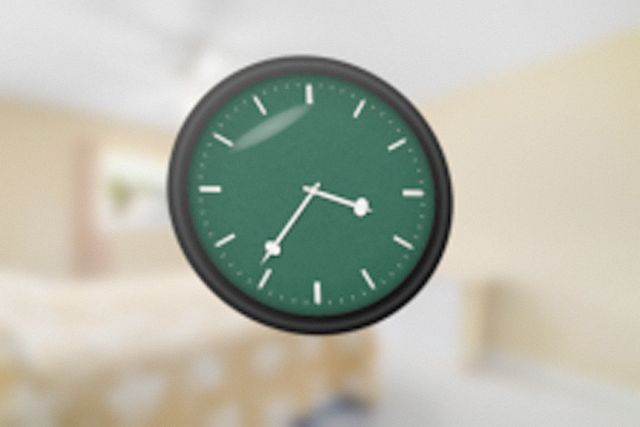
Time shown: **3:36**
